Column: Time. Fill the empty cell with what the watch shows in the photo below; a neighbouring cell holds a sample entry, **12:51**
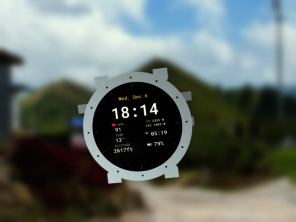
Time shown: **18:14**
